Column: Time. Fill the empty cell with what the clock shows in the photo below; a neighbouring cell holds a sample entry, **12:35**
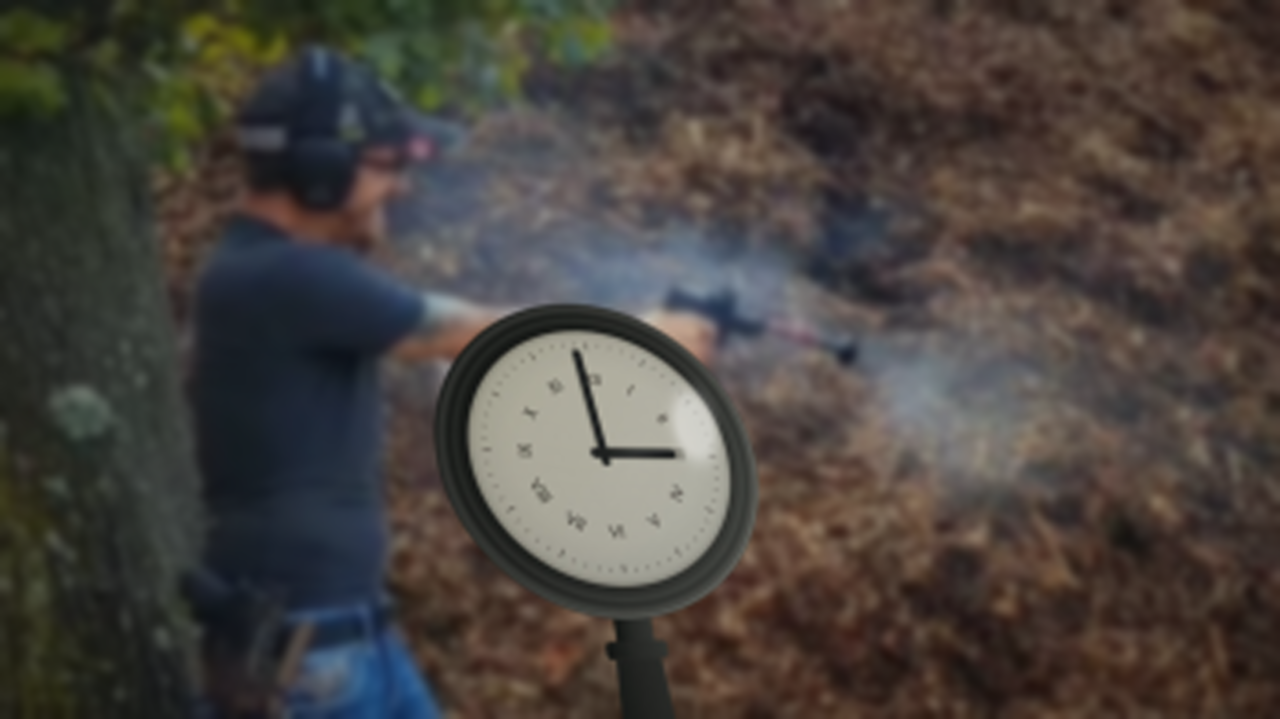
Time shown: **2:59**
